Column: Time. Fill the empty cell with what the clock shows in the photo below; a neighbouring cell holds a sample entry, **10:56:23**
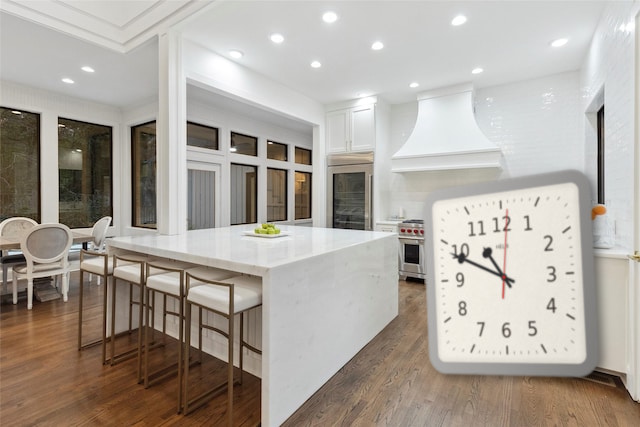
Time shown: **10:49:01**
